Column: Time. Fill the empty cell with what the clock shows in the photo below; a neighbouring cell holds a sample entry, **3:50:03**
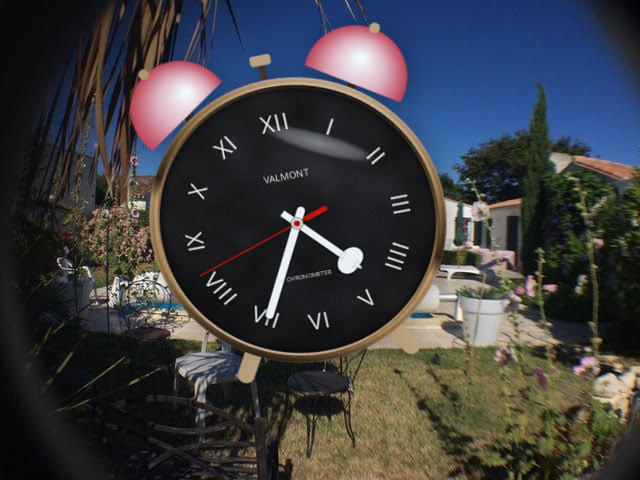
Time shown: **4:34:42**
